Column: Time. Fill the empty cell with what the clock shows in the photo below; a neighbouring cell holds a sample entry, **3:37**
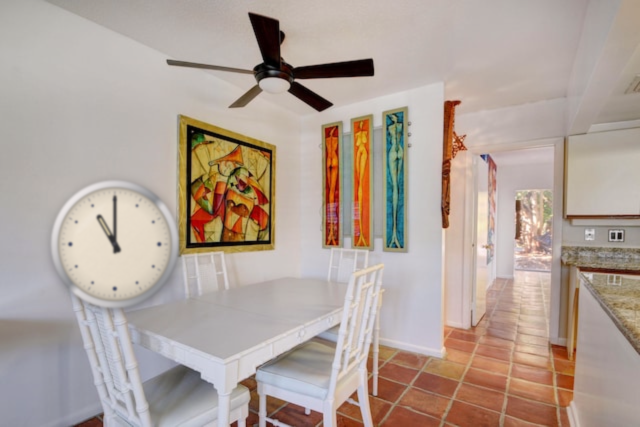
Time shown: **11:00**
